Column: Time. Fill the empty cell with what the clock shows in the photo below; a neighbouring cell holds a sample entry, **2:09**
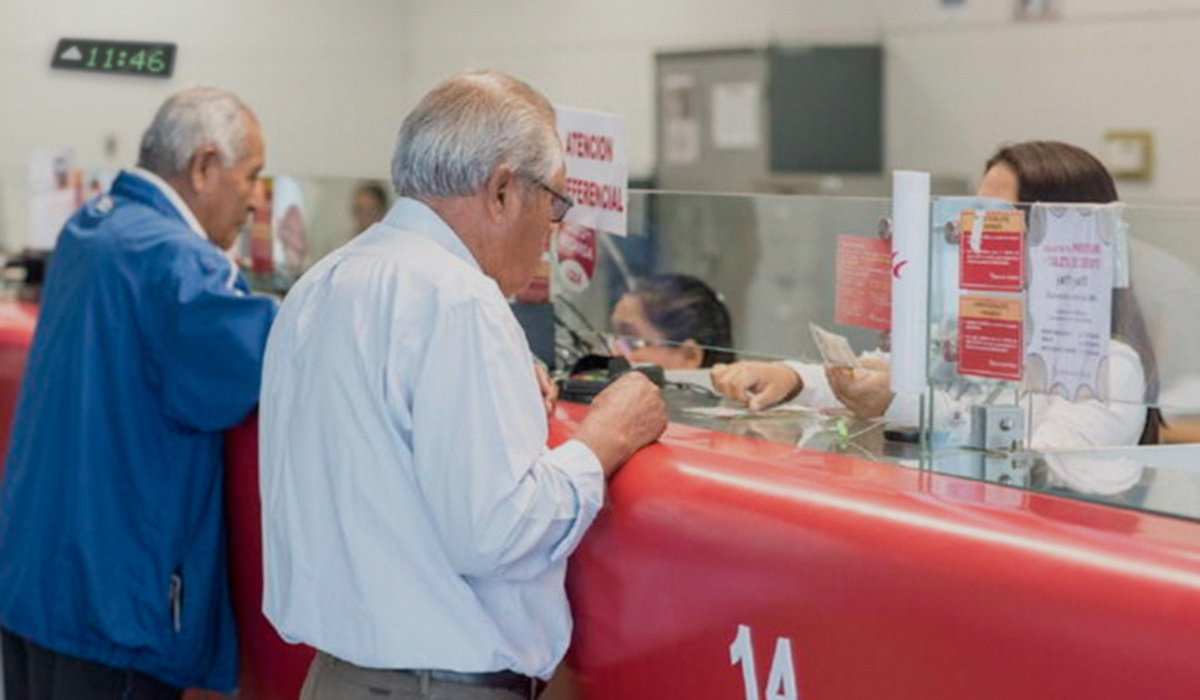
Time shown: **11:46**
